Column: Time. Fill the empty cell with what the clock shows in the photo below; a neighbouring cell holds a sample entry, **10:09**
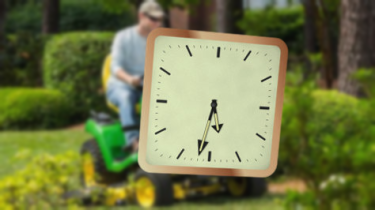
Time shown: **5:32**
